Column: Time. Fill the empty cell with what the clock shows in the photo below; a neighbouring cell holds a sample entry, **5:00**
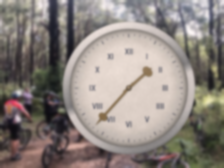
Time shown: **1:37**
